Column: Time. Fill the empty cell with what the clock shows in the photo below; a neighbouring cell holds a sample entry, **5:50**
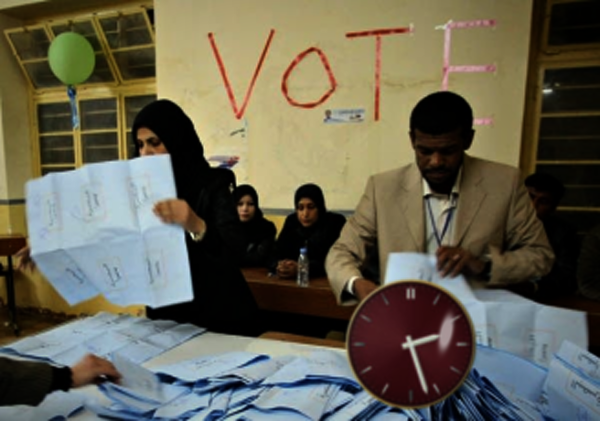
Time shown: **2:27**
